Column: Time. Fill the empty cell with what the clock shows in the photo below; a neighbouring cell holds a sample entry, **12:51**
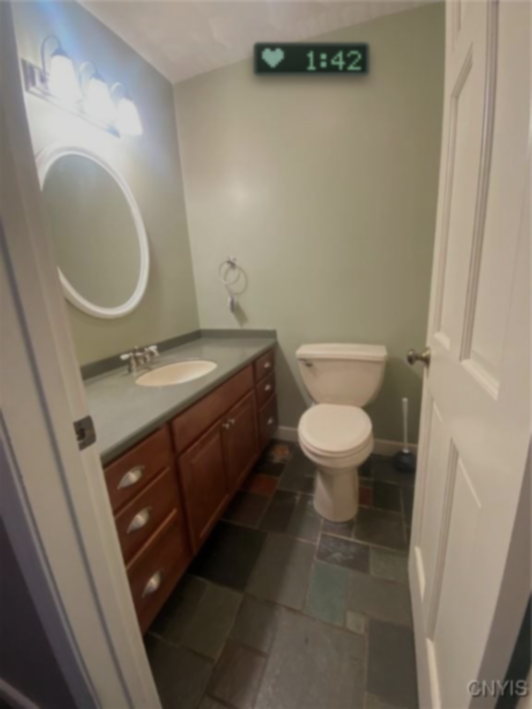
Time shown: **1:42**
